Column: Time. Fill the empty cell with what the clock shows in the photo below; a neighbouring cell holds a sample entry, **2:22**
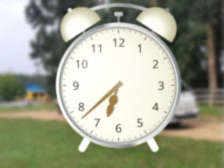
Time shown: **6:38**
